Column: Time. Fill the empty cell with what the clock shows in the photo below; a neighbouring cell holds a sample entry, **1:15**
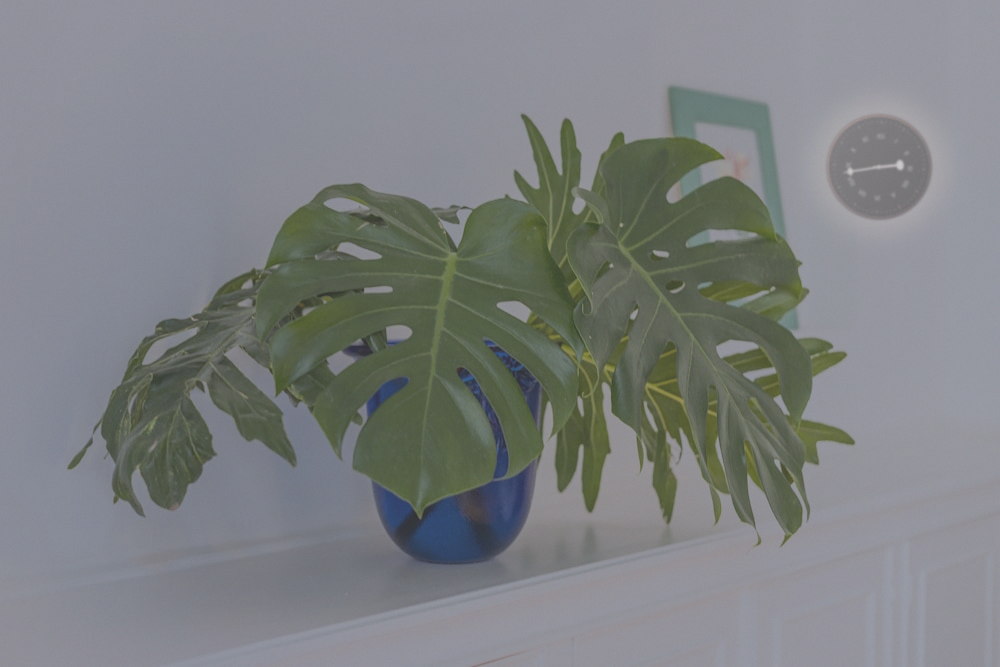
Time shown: **2:43**
